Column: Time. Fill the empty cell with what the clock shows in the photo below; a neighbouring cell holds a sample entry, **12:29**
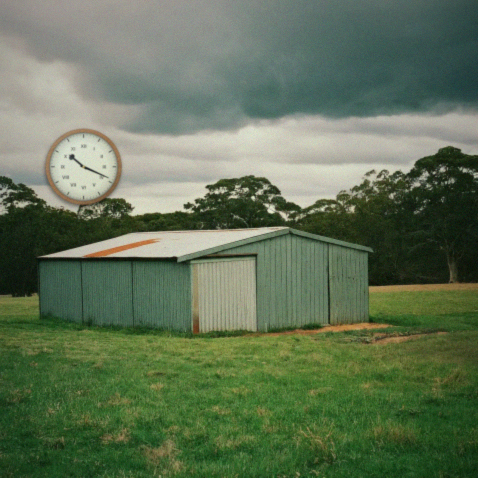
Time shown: **10:19**
